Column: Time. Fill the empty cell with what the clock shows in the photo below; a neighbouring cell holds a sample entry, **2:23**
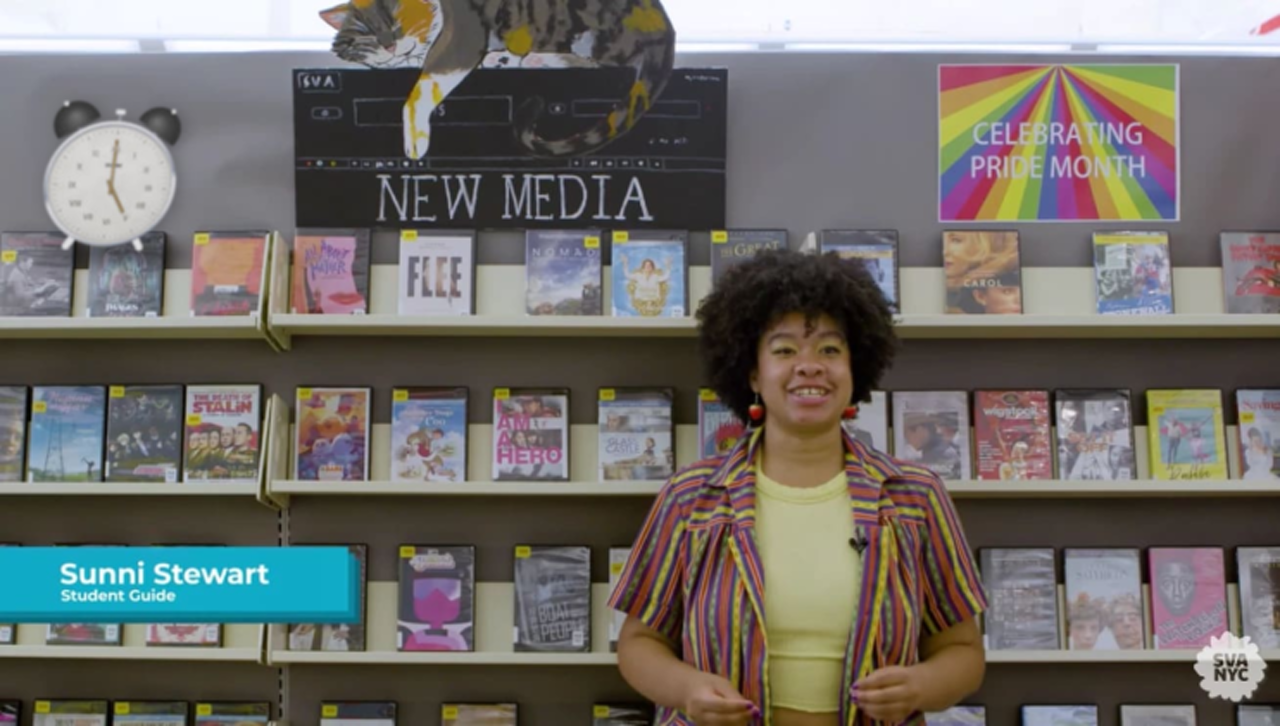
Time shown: **5:00**
